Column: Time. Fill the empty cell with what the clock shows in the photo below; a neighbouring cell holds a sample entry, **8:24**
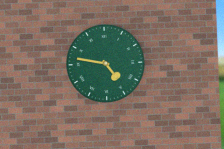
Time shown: **4:47**
